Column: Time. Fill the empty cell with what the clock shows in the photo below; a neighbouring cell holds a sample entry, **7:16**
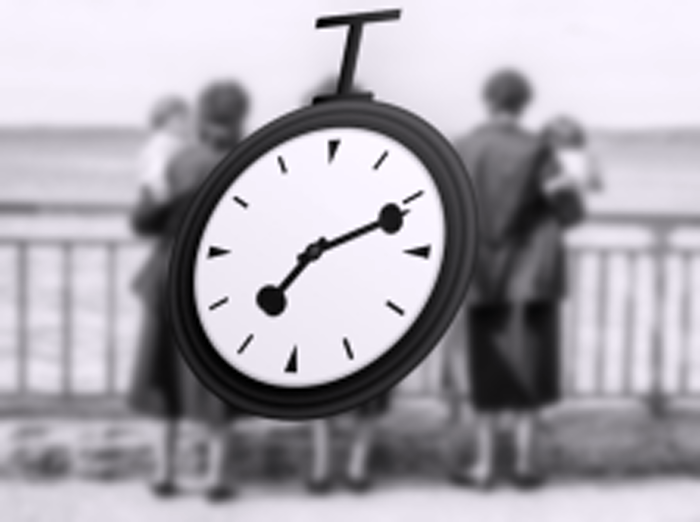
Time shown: **7:11**
